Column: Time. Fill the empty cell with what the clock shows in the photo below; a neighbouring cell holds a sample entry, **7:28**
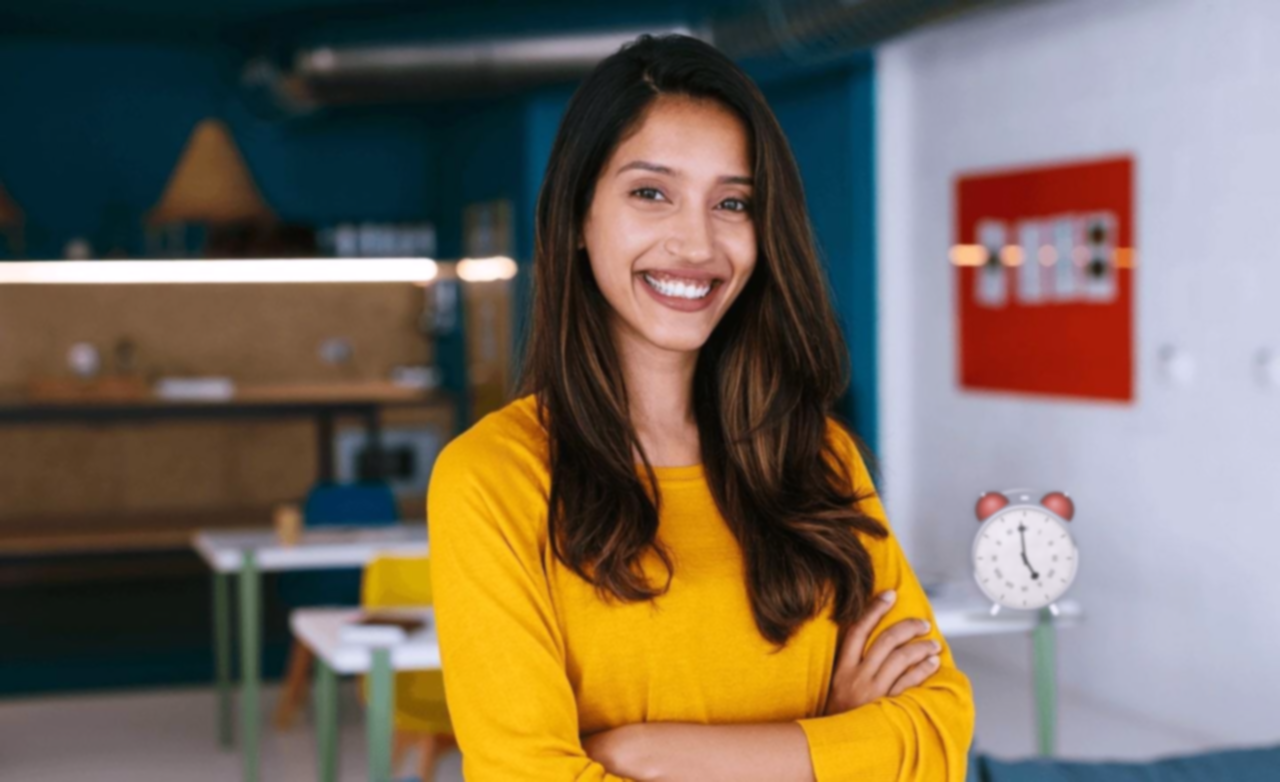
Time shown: **4:59**
